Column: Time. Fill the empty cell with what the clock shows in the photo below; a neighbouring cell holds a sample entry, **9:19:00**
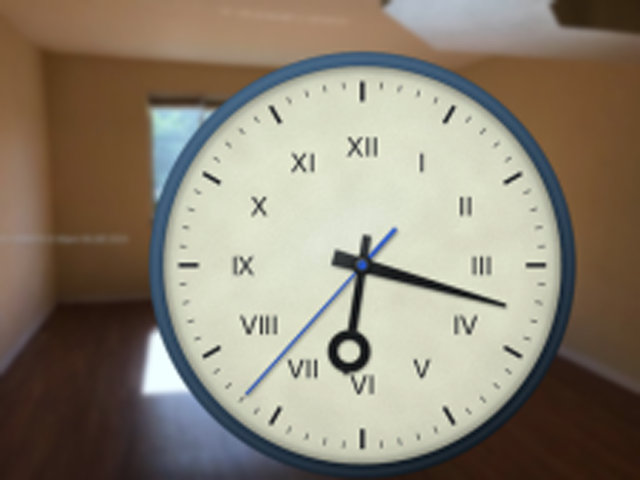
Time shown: **6:17:37**
